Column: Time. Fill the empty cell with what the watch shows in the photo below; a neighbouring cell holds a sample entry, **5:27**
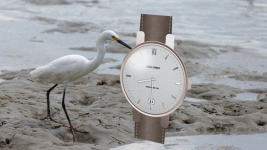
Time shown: **8:30**
